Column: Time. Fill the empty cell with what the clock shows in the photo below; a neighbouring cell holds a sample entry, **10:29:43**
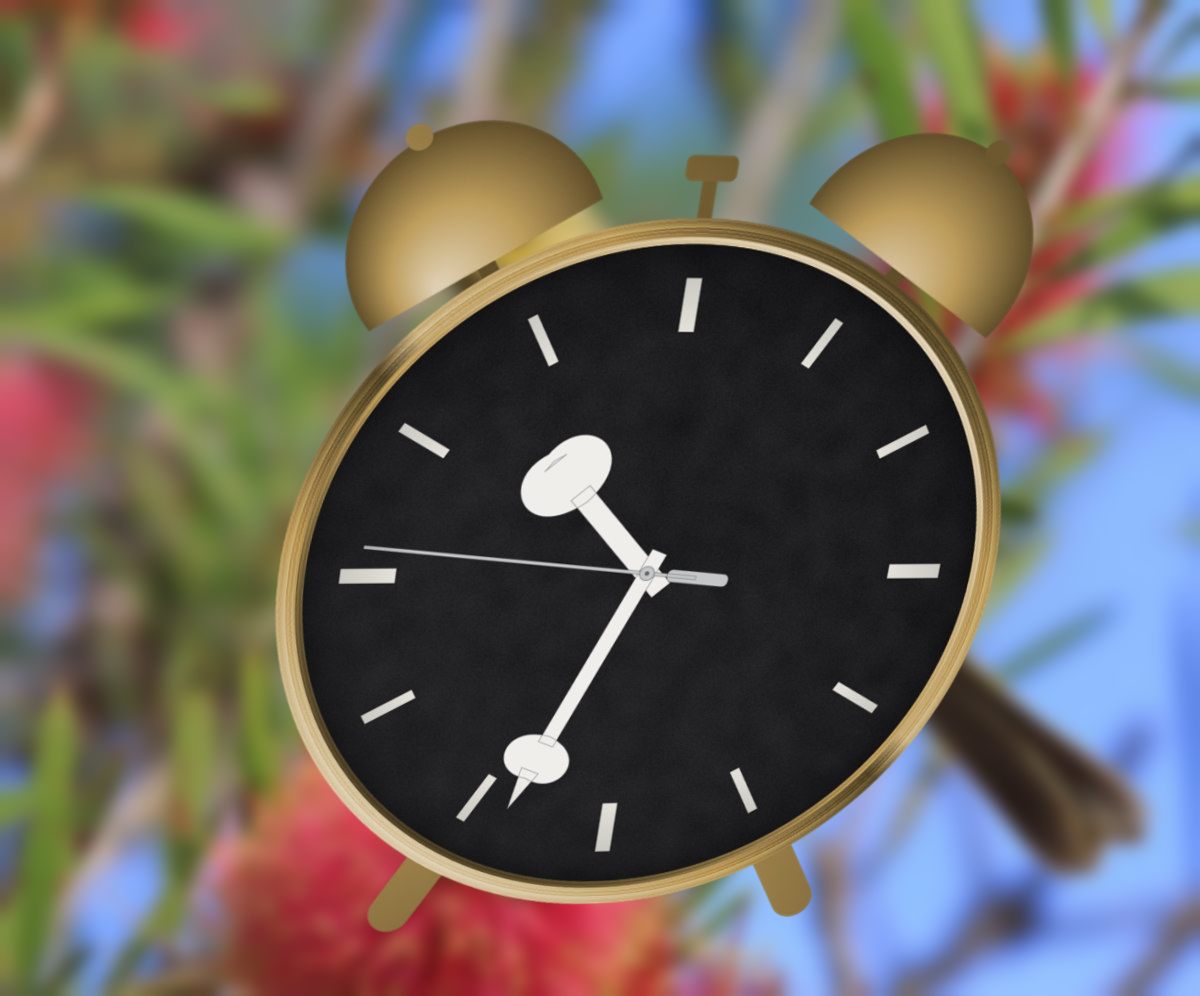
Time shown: **10:33:46**
